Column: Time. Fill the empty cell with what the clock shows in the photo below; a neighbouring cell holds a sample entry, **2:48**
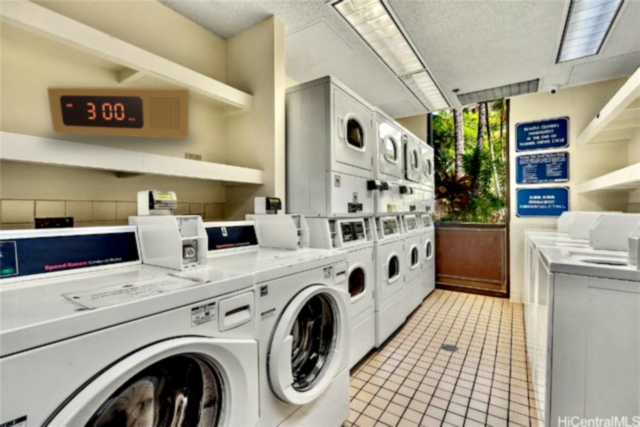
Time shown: **3:00**
